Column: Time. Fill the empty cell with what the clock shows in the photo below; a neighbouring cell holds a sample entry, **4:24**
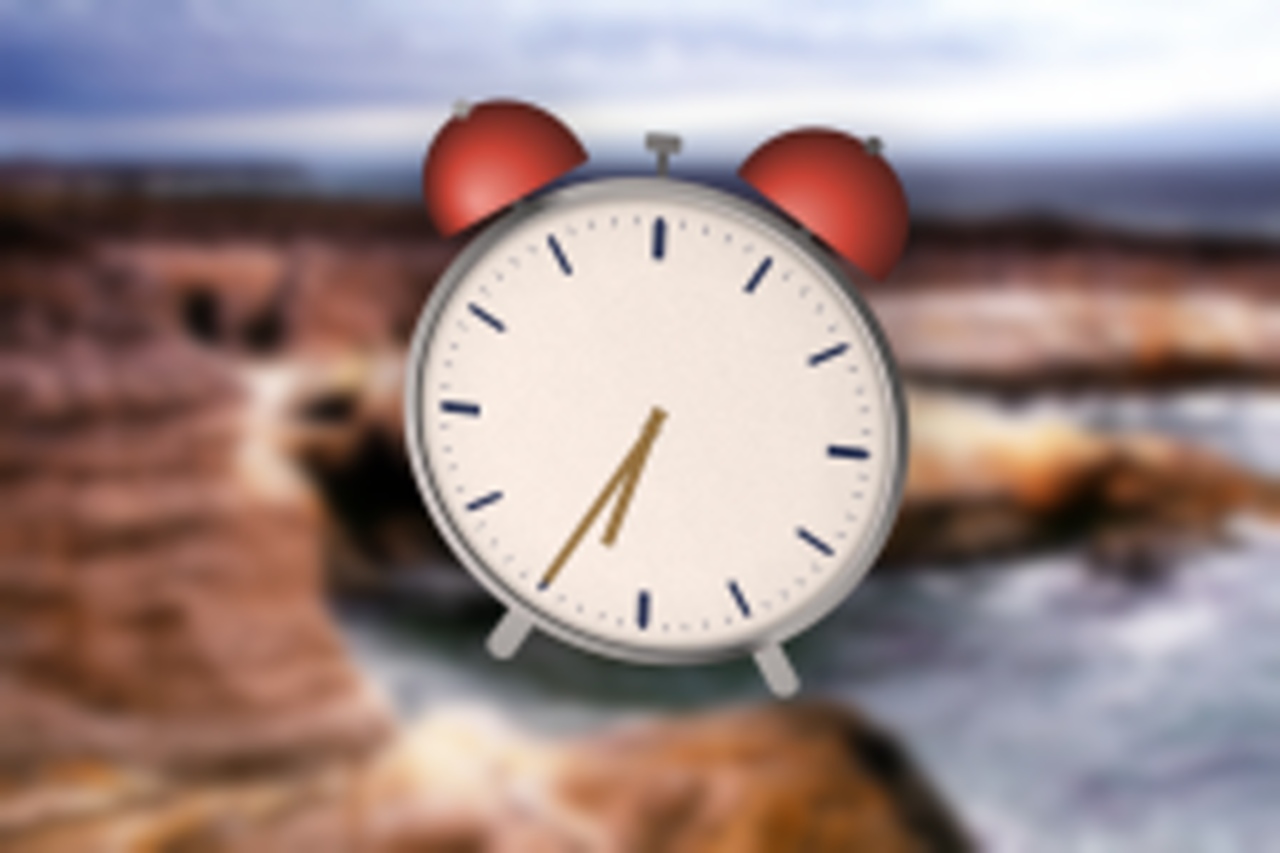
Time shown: **6:35**
